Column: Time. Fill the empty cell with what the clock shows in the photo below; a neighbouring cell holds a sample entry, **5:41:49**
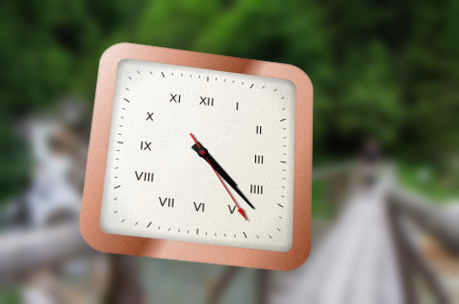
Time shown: **4:22:24**
